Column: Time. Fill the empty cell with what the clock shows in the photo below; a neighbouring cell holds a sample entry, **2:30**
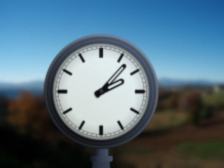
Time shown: **2:07**
